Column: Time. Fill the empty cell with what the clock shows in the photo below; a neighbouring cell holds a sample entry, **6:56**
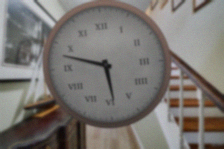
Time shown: **5:48**
